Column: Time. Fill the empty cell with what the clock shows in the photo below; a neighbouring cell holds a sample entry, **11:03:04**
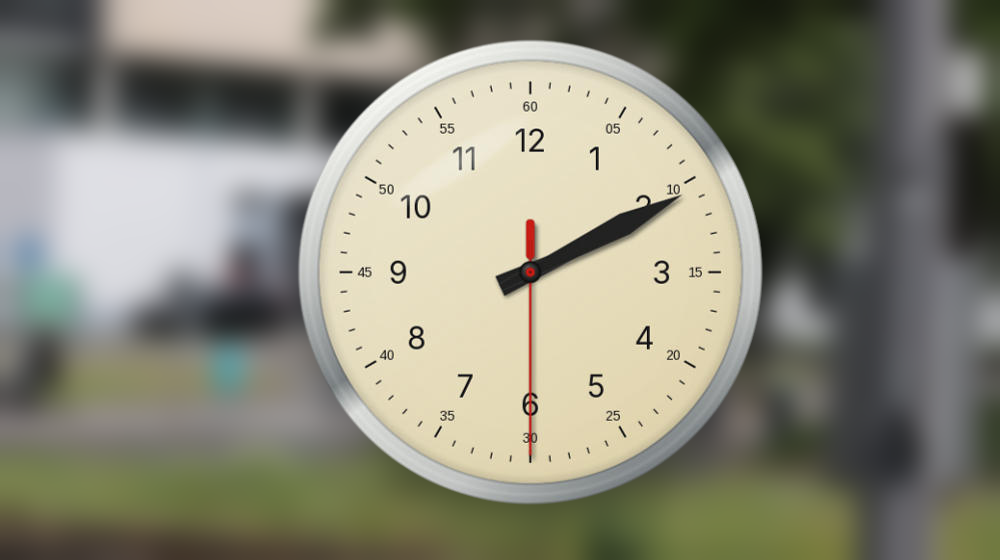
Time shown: **2:10:30**
